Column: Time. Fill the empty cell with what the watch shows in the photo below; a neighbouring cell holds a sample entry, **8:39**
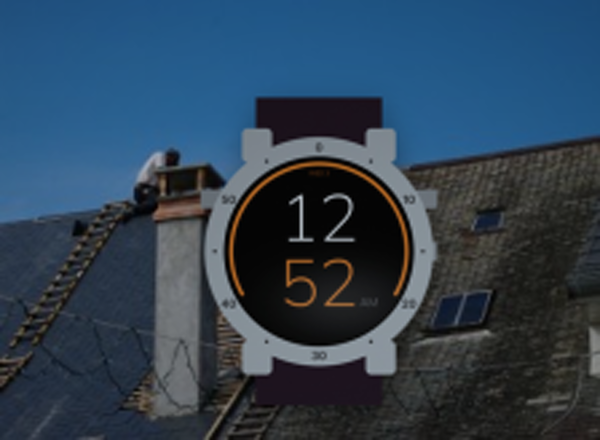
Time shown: **12:52**
